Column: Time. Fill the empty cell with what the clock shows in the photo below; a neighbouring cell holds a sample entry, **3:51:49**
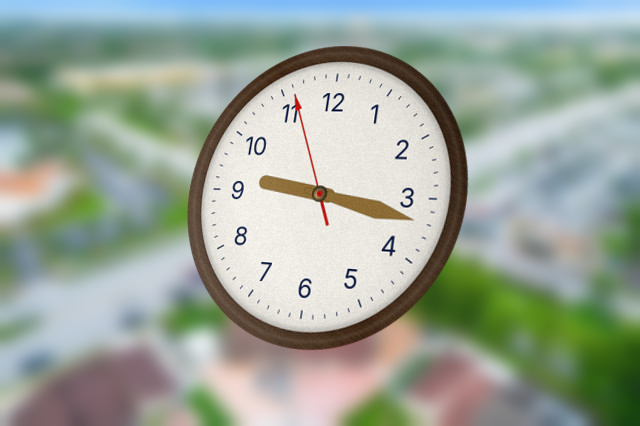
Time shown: **9:16:56**
